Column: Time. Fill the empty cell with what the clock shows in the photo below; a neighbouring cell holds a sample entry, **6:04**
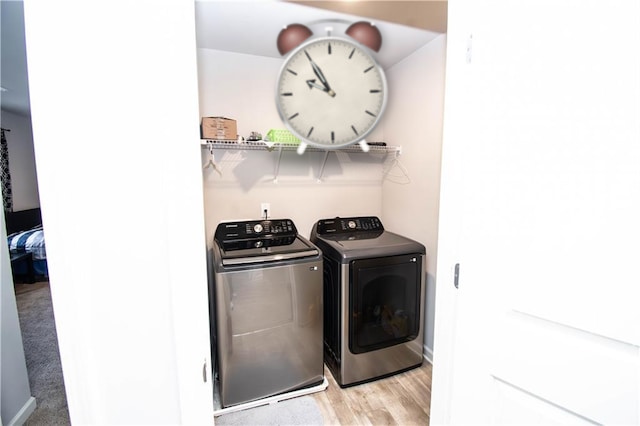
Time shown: **9:55**
